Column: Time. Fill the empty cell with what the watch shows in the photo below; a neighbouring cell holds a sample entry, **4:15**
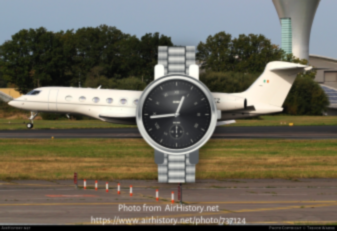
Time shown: **12:44**
